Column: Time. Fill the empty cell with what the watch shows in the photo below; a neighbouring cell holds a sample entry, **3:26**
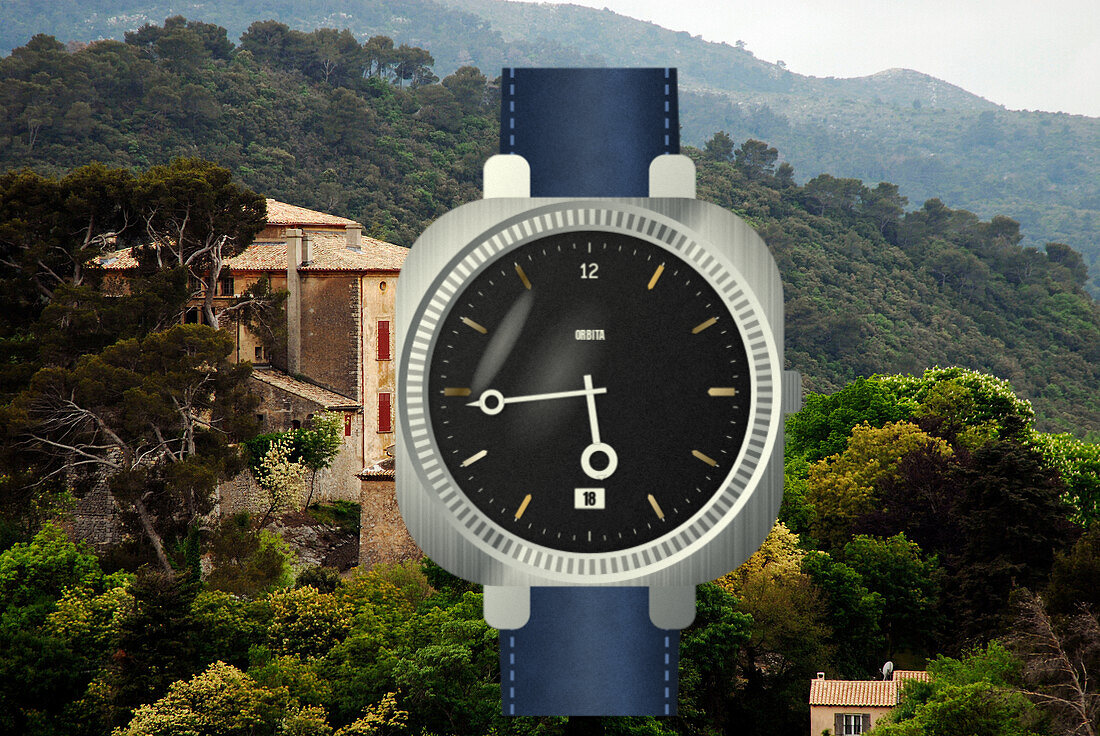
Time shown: **5:44**
